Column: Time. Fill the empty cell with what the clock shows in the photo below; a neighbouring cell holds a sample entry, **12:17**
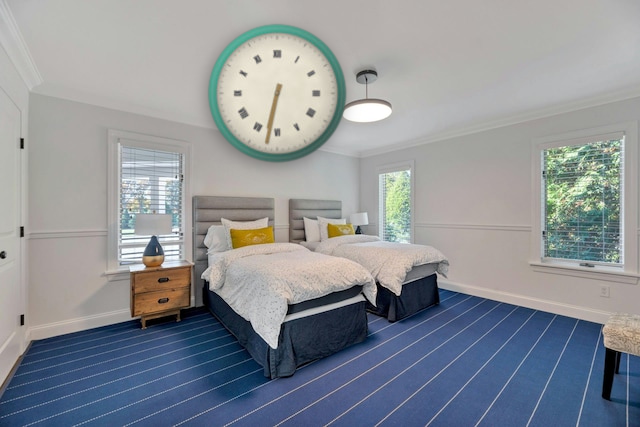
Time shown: **6:32**
